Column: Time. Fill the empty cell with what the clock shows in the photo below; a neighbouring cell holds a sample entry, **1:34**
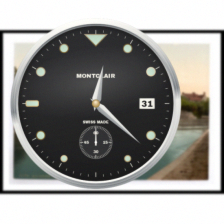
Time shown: **12:22**
